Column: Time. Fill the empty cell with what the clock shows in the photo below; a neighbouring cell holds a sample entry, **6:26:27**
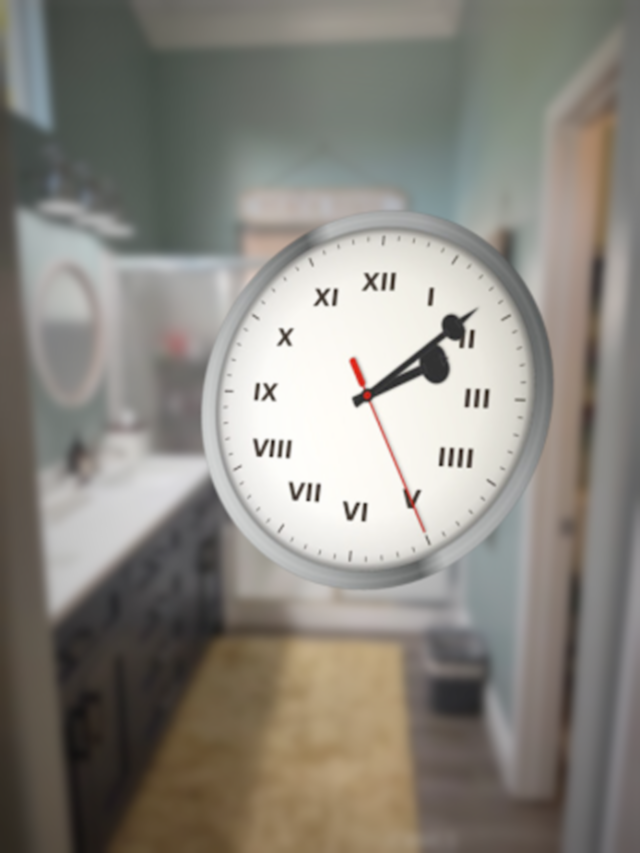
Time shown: **2:08:25**
